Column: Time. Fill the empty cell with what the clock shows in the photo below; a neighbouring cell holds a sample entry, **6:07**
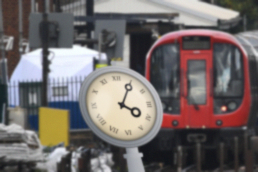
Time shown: **4:05**
